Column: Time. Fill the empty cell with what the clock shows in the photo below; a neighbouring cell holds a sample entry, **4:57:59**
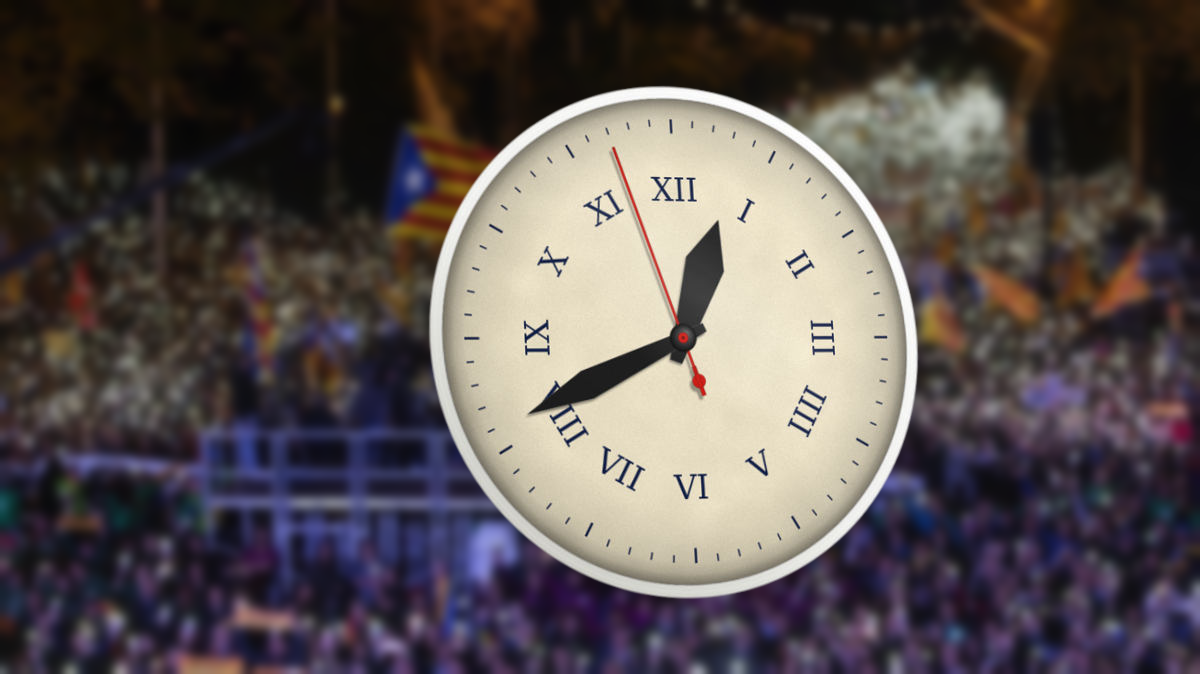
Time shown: **12:40:57**
